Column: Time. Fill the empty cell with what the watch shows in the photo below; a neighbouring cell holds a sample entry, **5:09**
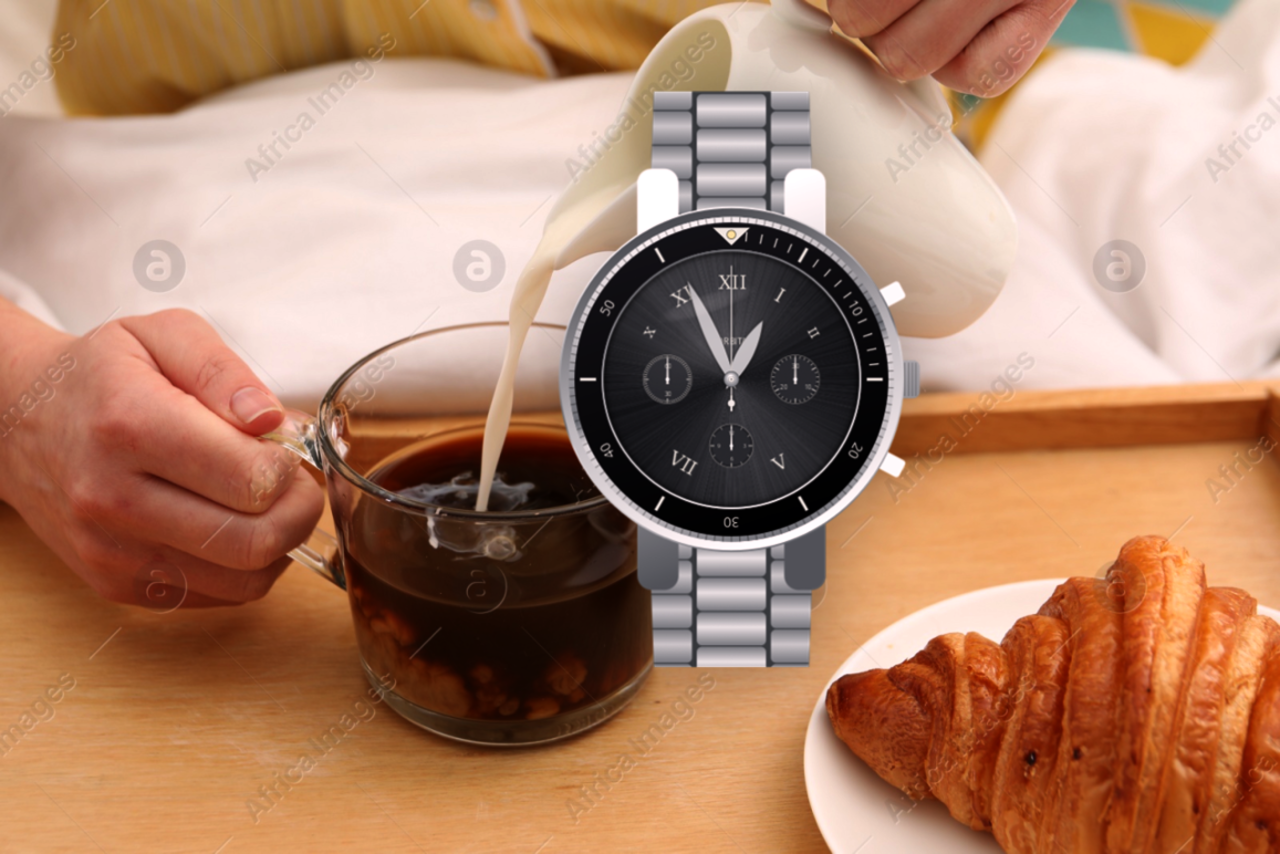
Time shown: **12:56**
